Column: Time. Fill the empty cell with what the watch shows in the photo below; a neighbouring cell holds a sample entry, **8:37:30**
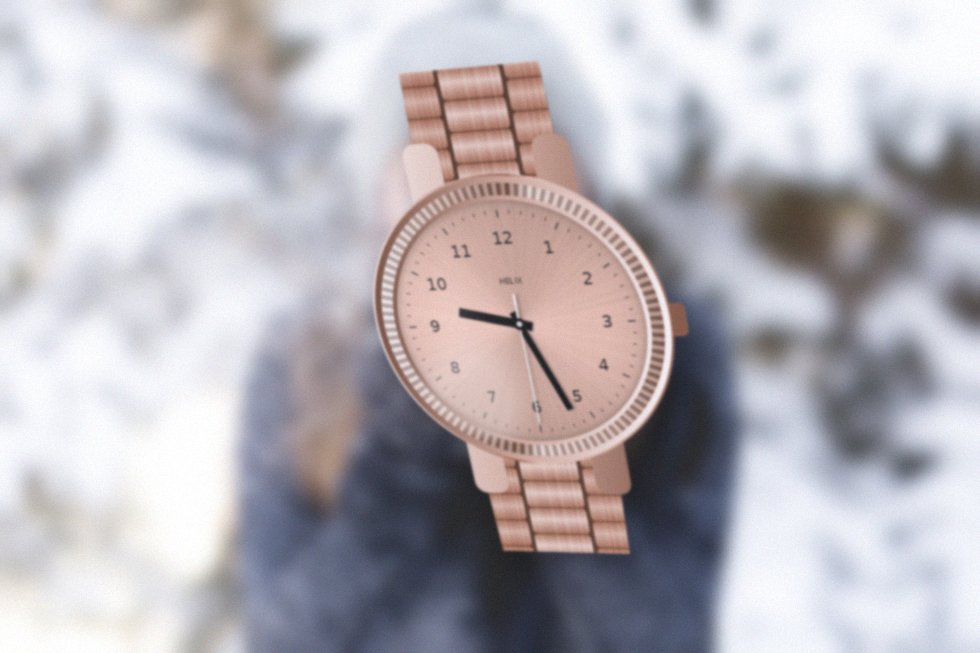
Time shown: **9:26:30**
